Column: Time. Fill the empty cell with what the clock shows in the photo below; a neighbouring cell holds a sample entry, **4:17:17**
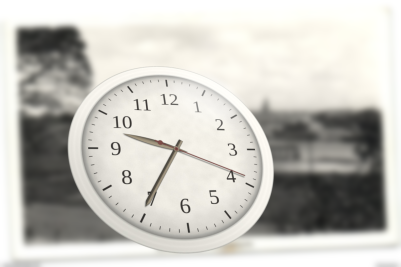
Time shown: **9:35:19**
